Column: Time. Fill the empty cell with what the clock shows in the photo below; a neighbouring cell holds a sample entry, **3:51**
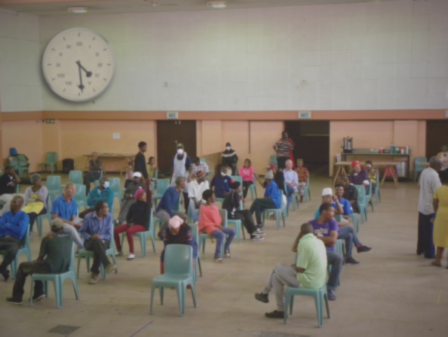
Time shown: **4:29**
